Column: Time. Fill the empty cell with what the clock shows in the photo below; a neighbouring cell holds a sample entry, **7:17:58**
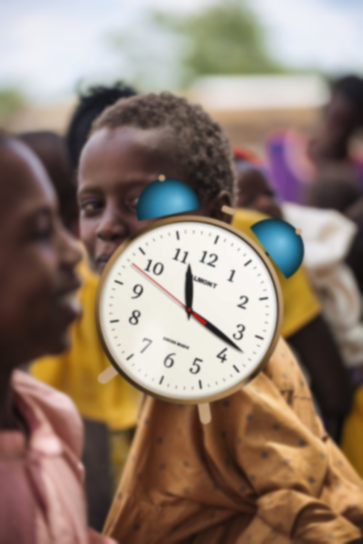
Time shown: **11:17:48**
